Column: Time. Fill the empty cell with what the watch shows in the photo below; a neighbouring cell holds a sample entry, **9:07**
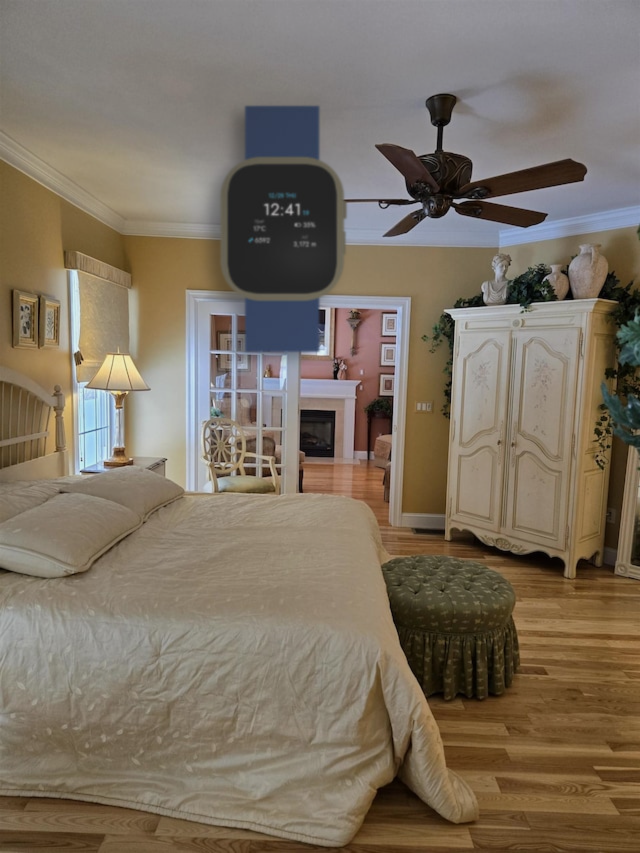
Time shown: **12:41**
